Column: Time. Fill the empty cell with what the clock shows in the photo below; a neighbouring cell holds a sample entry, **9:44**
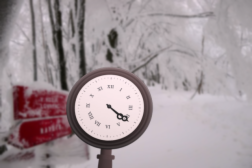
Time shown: **4:21**
